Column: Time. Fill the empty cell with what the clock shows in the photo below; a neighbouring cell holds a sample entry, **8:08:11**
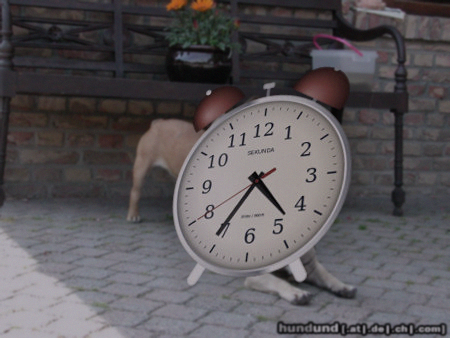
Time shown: **4:35:40**
